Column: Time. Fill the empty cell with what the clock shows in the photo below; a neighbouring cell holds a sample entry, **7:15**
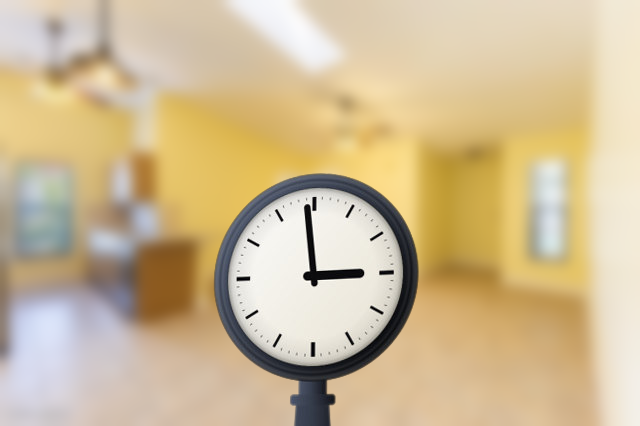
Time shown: **2:59**
